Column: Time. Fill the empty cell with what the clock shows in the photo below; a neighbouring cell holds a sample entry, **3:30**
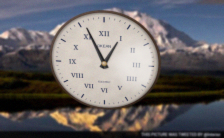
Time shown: **12:56**
